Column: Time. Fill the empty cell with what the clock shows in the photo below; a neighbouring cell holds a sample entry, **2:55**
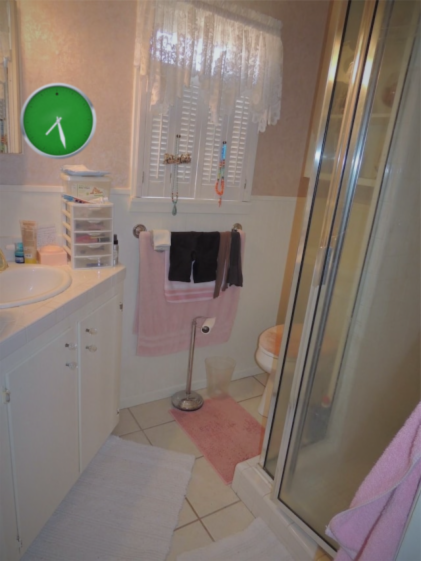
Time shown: **7:28**
